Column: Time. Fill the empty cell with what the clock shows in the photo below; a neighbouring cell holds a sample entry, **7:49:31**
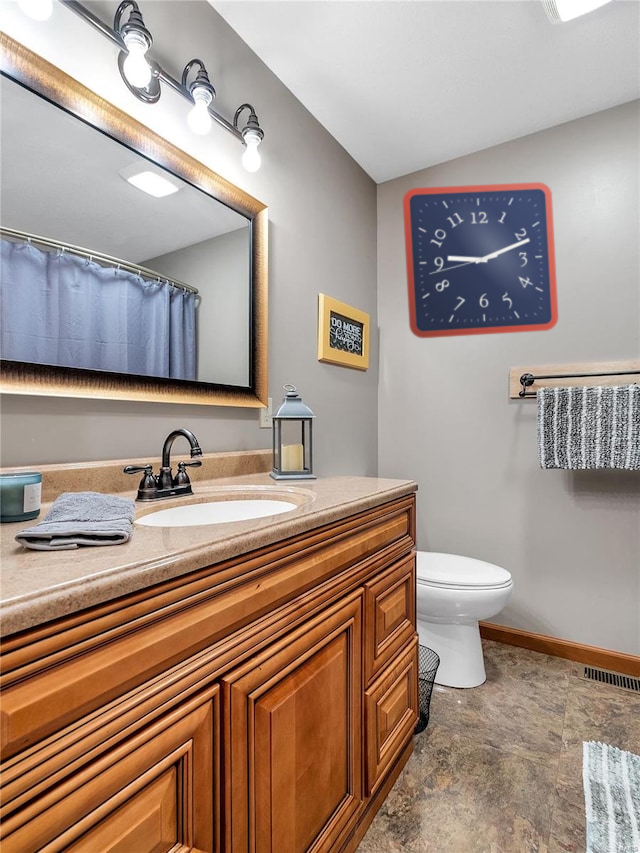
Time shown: **9:11:43**
